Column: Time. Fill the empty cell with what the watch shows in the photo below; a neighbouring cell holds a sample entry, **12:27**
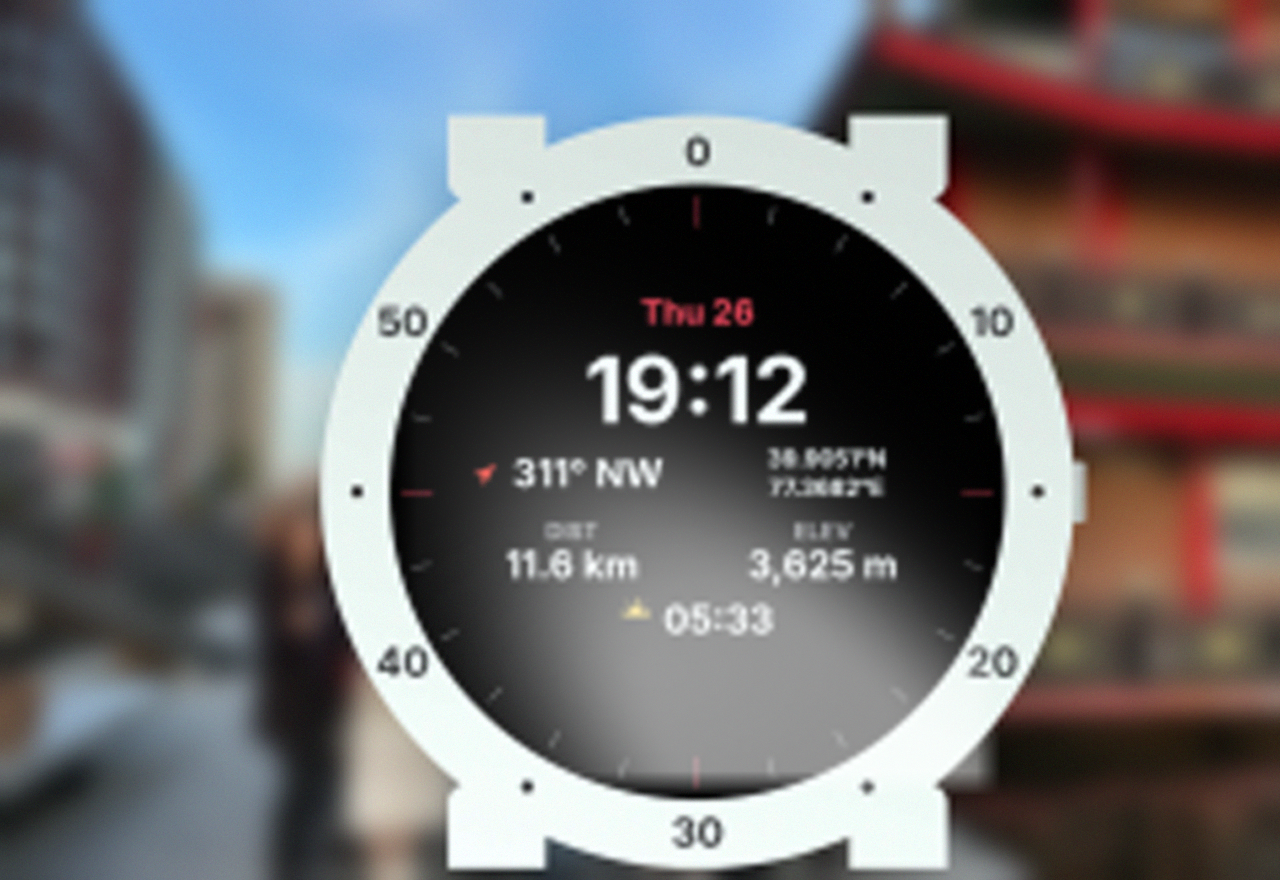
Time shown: **19:12**
